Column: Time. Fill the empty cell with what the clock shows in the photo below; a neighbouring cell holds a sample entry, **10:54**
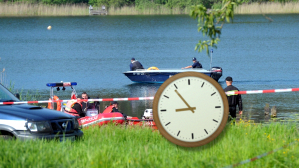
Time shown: **8:54**
